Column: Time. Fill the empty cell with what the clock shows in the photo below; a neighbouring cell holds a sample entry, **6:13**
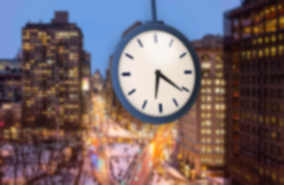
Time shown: **6:21**
